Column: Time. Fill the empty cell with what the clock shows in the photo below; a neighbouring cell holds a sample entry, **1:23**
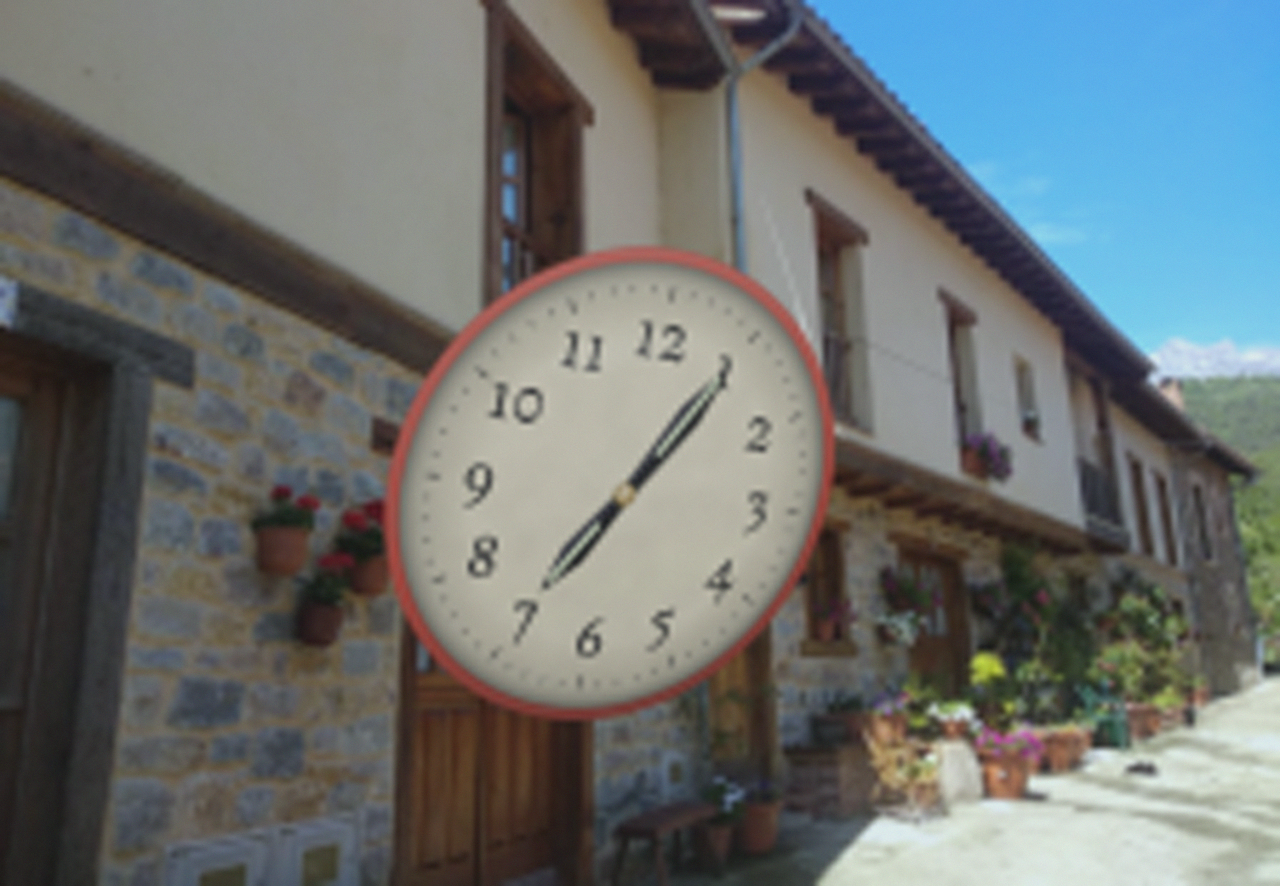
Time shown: **7:05**
